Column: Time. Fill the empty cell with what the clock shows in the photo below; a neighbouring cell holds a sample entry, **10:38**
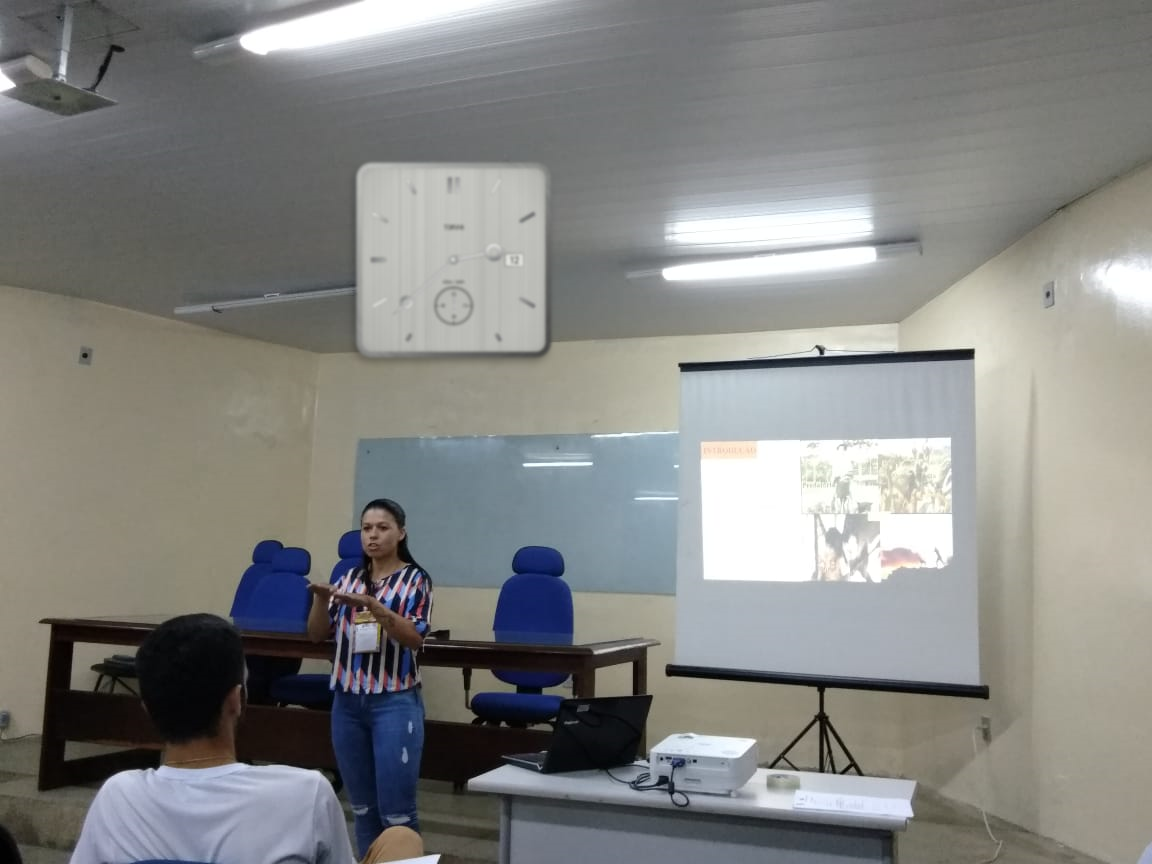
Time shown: **2:38**
